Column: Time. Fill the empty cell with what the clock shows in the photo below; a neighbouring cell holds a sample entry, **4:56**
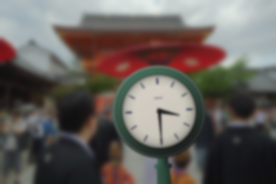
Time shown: **3:30**
